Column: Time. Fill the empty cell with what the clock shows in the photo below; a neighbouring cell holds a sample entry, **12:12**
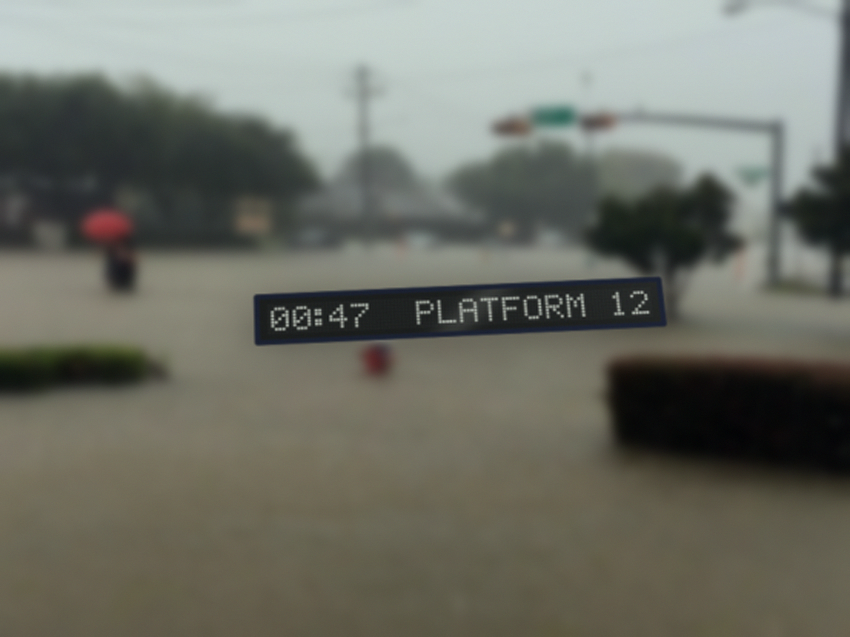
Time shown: **0:47**
